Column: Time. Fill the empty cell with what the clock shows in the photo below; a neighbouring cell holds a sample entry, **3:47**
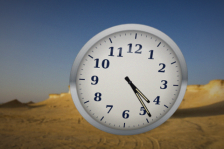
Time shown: **4:24**
